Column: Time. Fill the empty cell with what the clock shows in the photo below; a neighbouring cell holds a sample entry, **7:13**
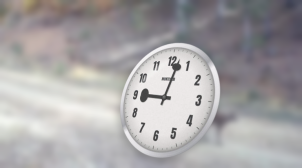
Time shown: **9:02**
